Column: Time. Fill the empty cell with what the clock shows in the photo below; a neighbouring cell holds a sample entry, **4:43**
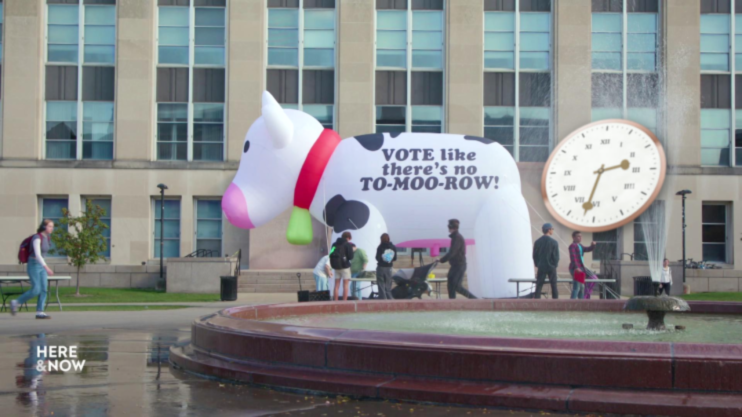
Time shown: **2:32**
